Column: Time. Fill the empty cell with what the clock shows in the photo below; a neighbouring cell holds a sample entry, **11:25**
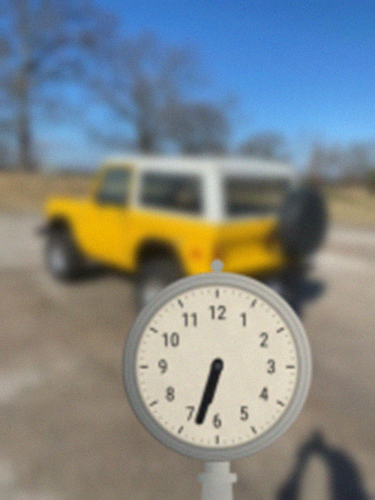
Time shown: **6:33**
